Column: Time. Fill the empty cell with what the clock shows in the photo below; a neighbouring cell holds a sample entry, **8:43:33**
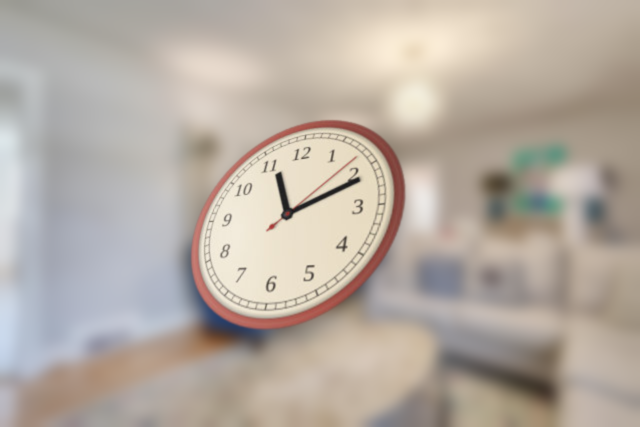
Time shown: **11:11:08**
